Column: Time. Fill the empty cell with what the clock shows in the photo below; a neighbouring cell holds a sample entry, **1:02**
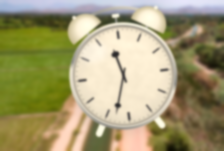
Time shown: **11:33**
